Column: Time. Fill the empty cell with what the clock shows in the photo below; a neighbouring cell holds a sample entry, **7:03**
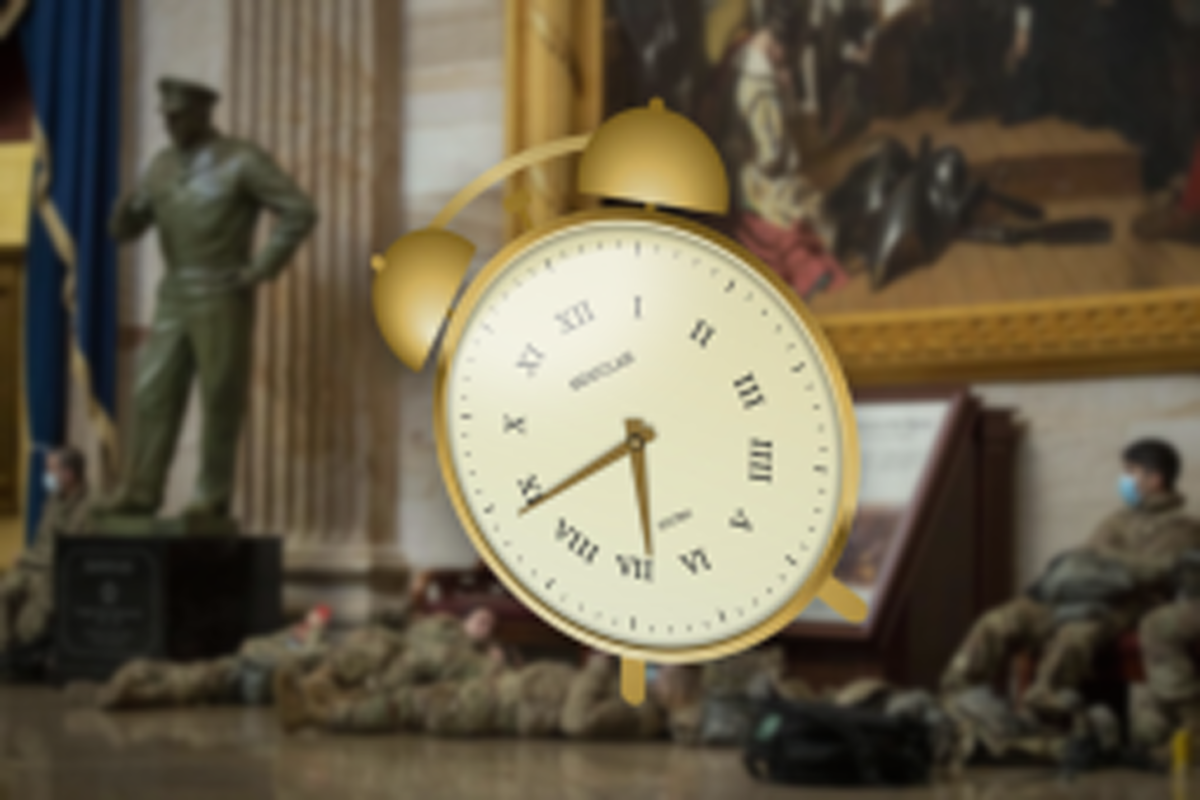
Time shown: **6:44**
